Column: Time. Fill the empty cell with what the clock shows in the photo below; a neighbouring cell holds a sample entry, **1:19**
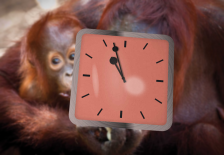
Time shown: **10:57**
